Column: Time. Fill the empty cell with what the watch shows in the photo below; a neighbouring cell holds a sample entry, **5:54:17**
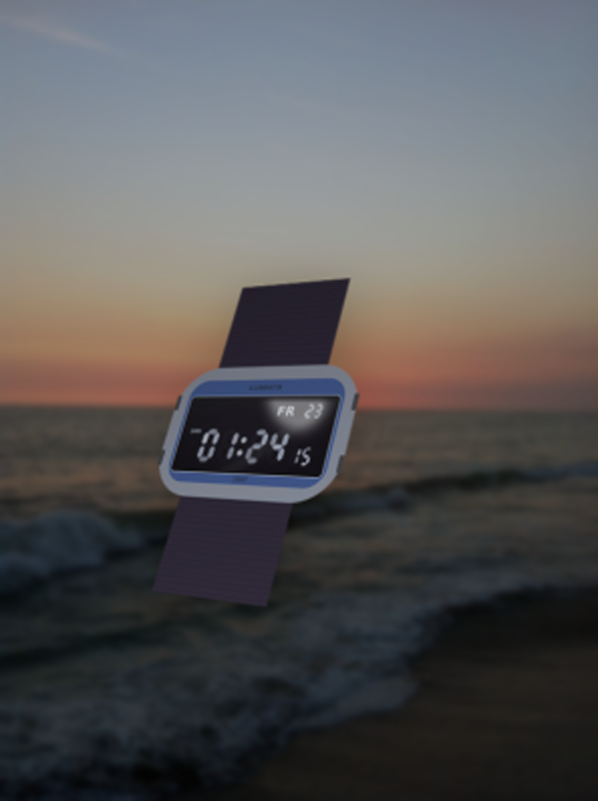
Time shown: **1:24:15**
